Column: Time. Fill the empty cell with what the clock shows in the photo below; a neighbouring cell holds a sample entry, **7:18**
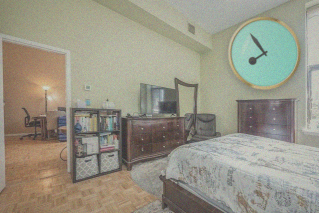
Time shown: **7:54**
